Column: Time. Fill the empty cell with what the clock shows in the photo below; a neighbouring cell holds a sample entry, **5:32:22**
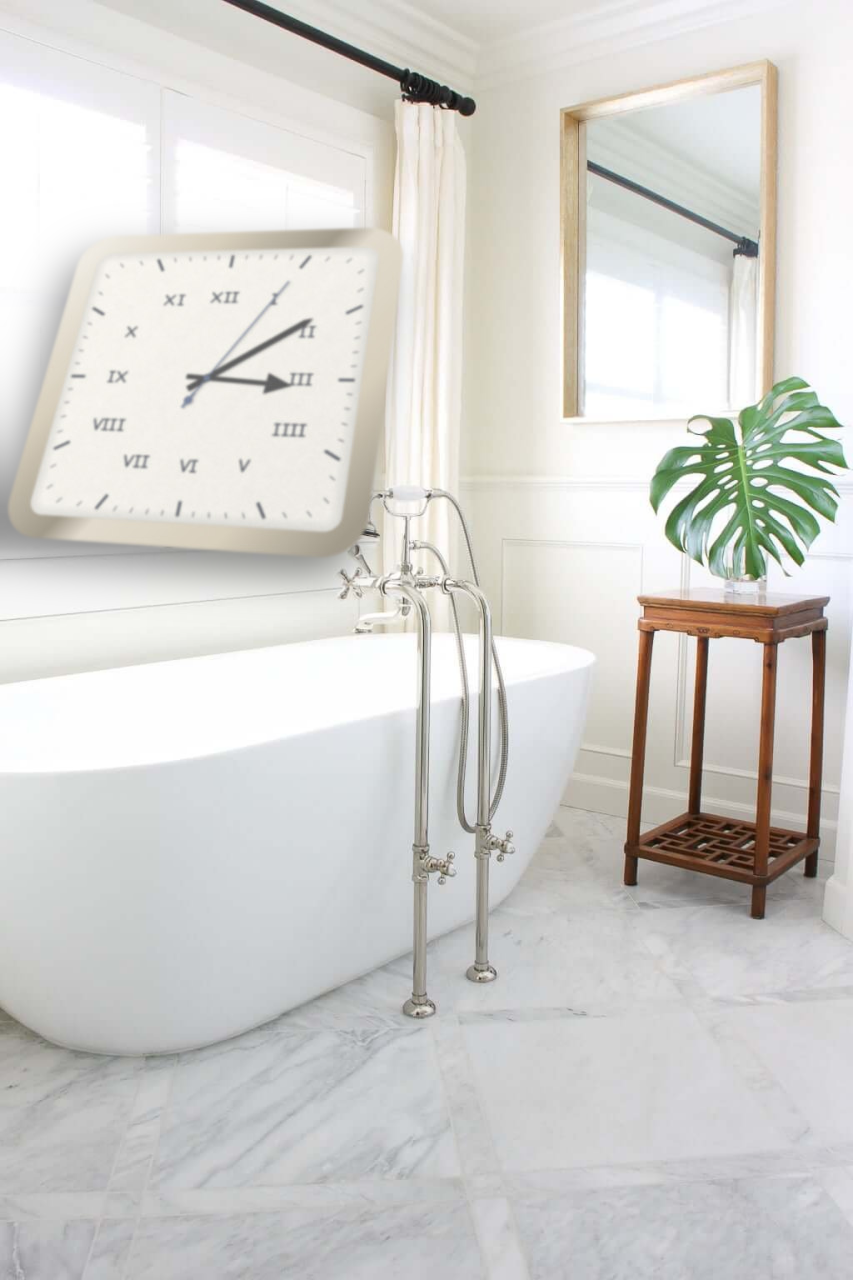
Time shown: **3:09:05**
